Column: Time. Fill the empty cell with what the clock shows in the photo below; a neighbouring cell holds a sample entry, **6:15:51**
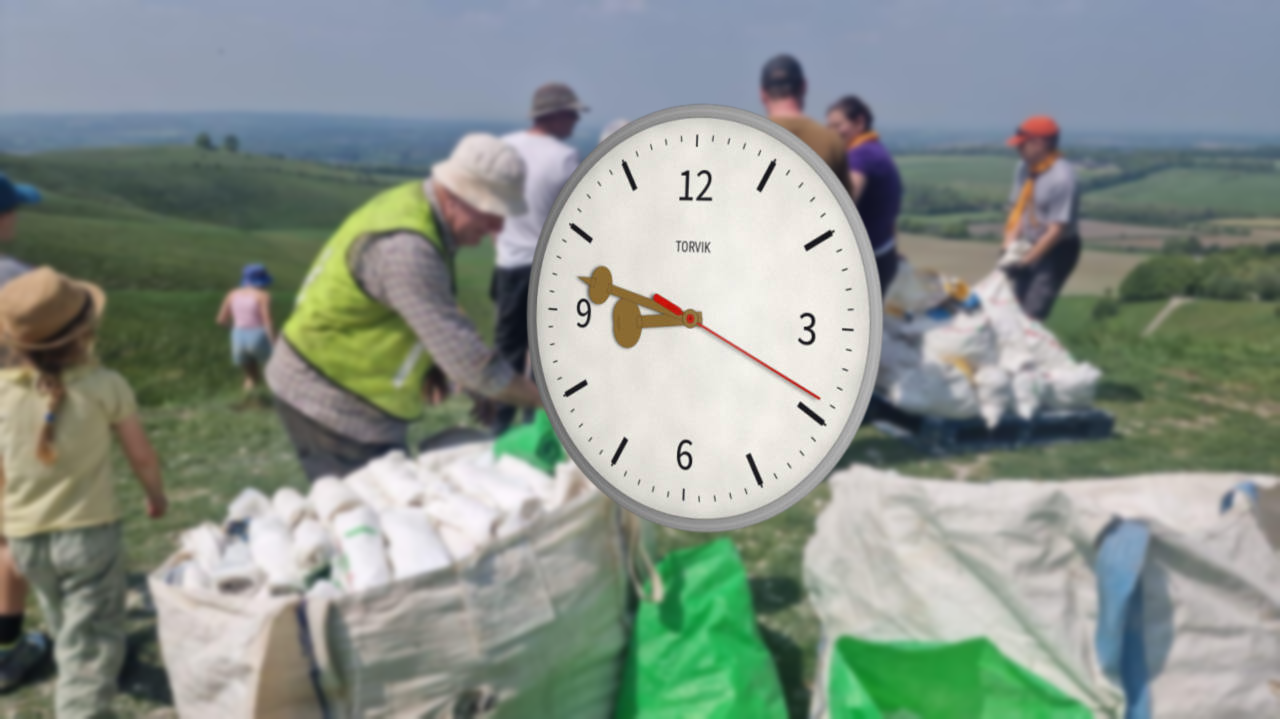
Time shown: **8:47:19**
